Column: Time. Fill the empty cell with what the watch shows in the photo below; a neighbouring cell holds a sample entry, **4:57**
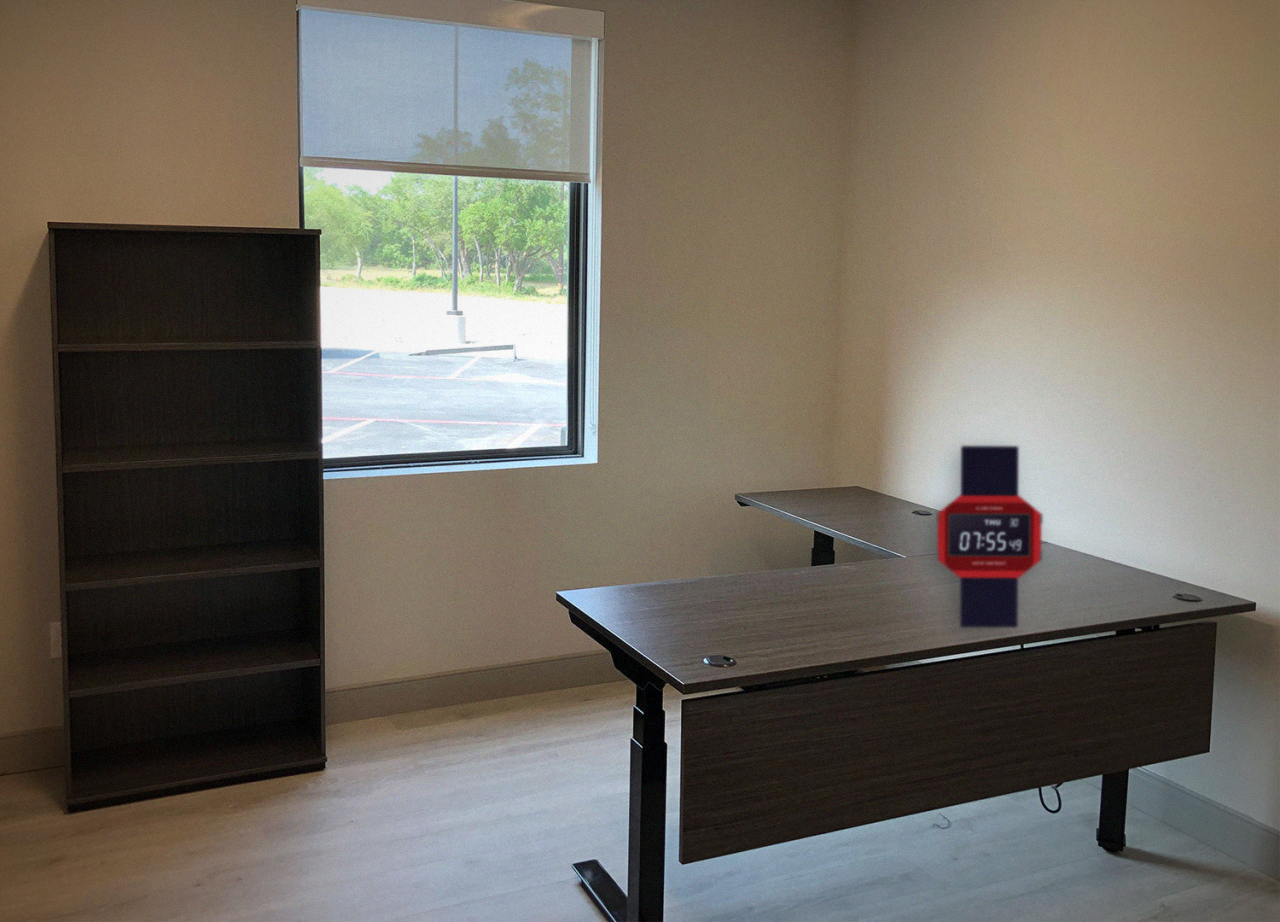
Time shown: **7:55**
